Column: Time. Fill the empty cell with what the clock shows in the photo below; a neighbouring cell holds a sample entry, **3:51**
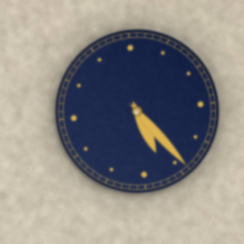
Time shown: **5:24**
